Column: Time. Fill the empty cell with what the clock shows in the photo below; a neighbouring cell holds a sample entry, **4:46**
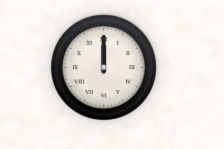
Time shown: **12:00**
